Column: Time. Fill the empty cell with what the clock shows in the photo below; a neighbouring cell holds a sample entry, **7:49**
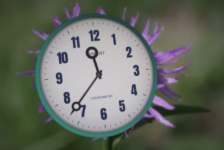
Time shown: **11:37**
